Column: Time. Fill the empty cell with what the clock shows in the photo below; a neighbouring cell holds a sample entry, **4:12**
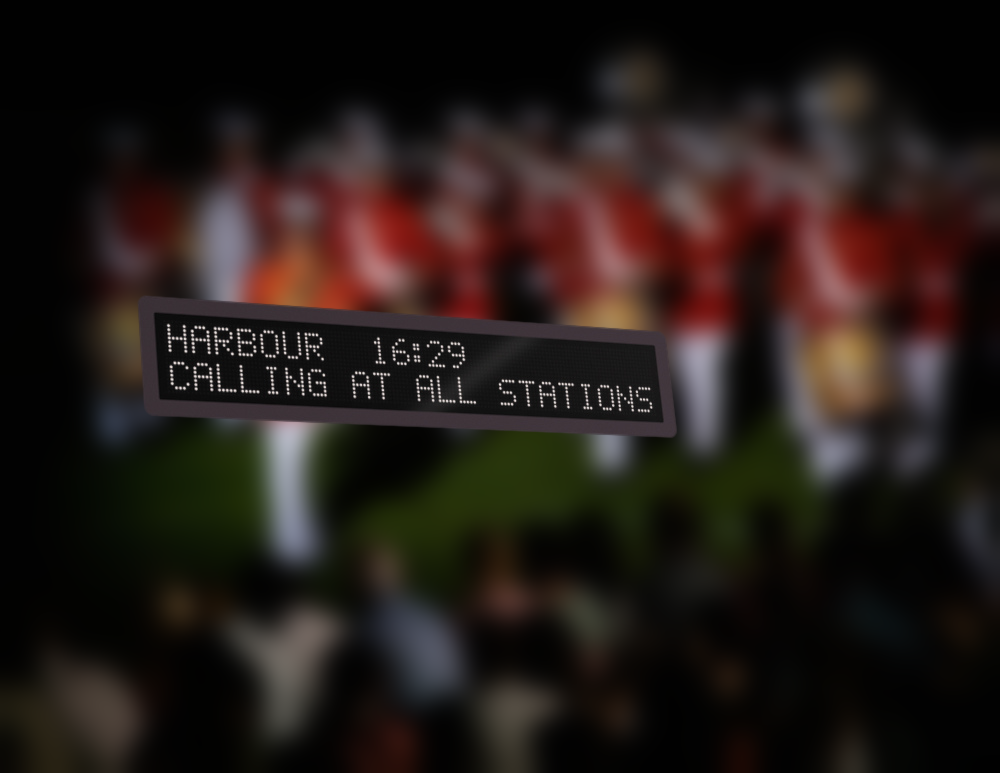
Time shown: **16:29**
